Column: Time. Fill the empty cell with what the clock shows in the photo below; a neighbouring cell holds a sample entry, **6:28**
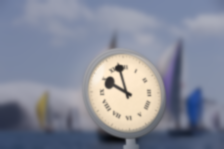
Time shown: **9:58**
